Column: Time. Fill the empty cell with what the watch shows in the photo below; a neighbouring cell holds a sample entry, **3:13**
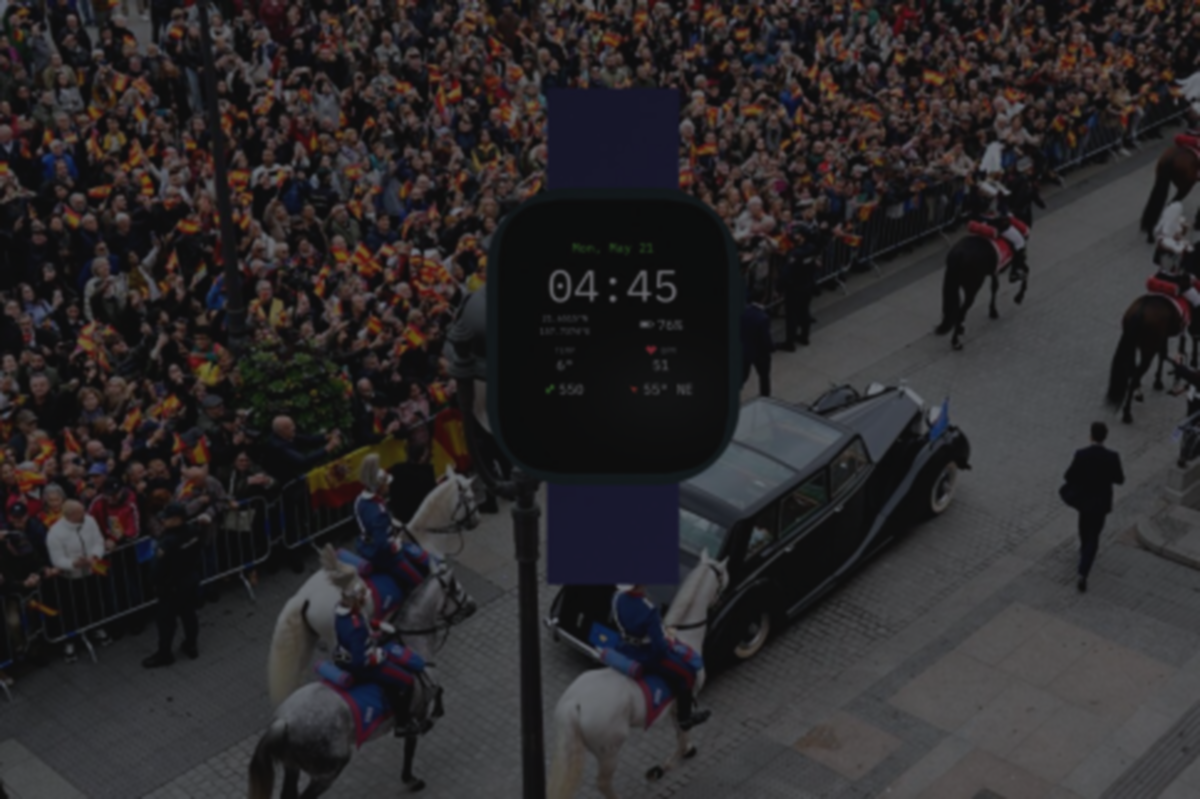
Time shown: **4:45**
